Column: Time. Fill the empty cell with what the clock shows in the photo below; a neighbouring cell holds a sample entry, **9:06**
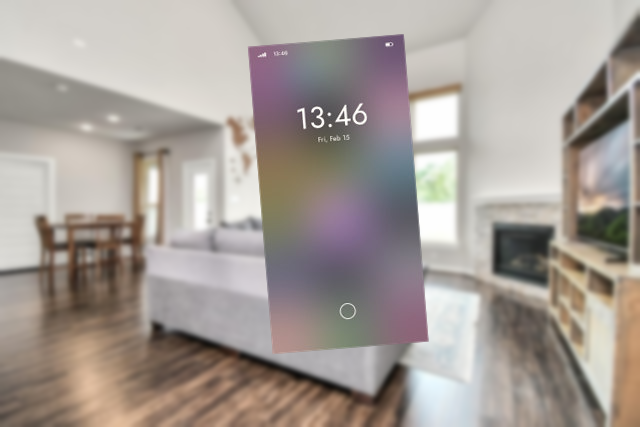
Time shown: **13:46**
